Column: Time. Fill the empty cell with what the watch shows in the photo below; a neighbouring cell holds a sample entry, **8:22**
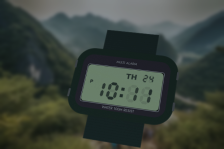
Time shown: **10:11**
